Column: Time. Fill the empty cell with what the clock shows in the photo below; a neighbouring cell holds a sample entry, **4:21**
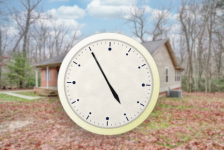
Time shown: **4:55**
